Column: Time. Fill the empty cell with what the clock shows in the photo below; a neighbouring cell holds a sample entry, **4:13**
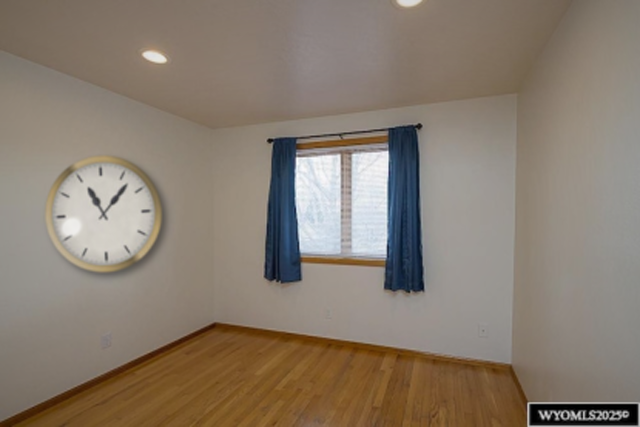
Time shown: **11:07**
